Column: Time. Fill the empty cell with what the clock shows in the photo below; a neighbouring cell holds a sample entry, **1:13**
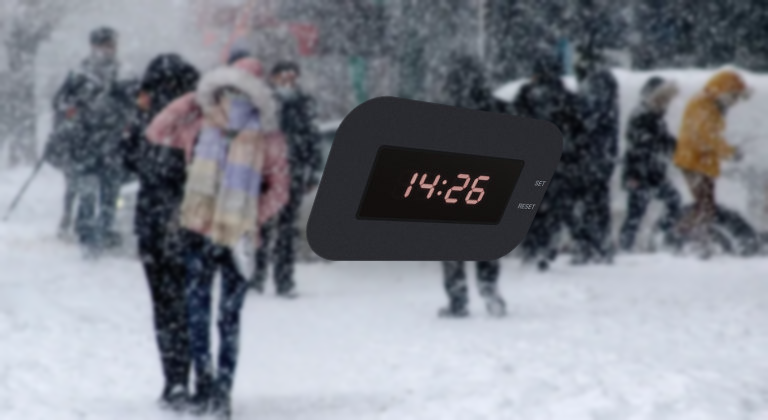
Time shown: **14:26**
